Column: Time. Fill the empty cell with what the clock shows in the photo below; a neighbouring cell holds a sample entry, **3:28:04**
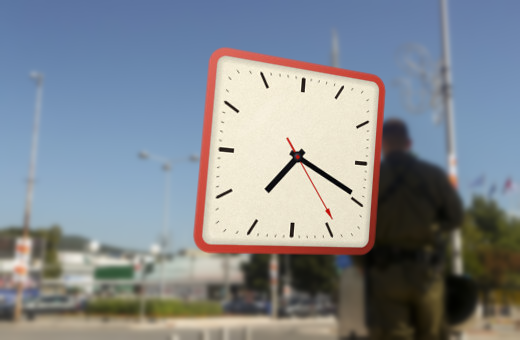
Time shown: **7:19:24**
